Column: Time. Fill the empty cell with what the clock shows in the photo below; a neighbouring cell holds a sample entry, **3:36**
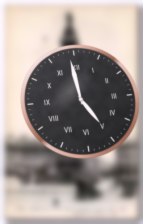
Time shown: **4:59**
